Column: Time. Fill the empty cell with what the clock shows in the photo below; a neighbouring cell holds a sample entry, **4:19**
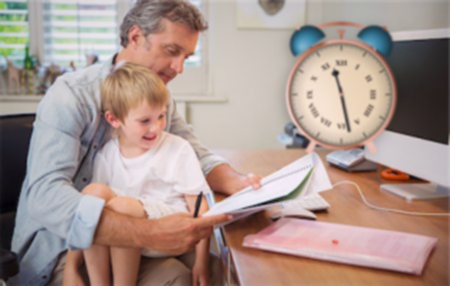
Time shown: **11:28**
